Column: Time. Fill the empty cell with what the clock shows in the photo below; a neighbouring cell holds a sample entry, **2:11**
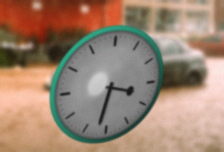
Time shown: **3:32**
